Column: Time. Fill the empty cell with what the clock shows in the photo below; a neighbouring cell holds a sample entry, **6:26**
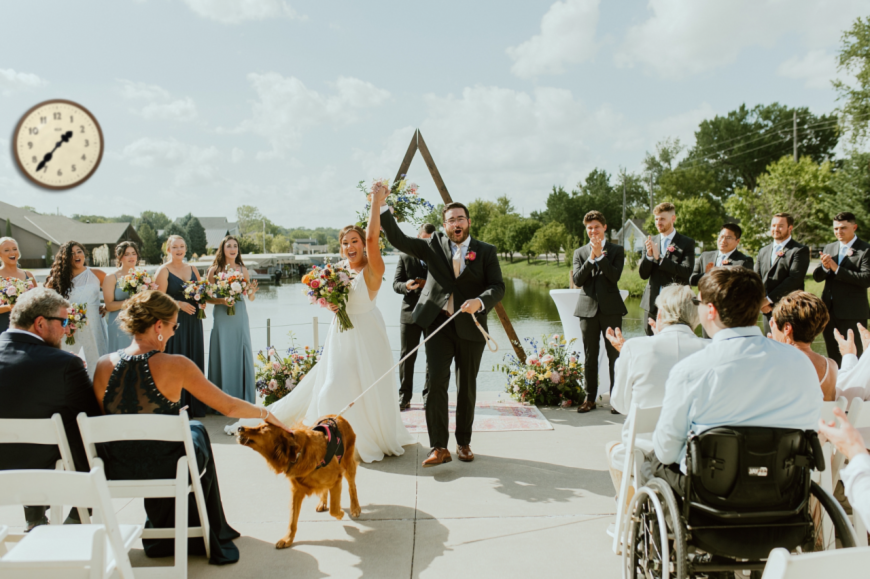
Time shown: **1:37**
